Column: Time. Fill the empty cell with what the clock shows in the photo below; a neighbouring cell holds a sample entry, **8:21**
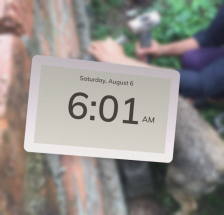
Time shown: **6:01**
